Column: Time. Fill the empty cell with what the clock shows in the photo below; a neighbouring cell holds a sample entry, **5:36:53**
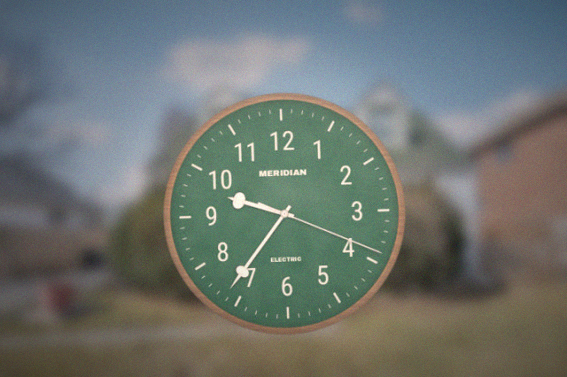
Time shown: **9:36:19**
